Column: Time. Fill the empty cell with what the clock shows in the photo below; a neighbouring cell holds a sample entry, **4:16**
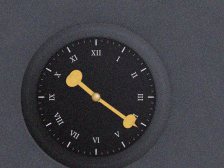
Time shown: **10:21**
